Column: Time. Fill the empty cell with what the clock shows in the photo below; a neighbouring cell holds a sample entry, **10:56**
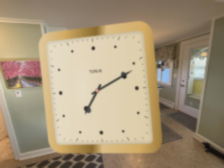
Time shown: **7:11**
